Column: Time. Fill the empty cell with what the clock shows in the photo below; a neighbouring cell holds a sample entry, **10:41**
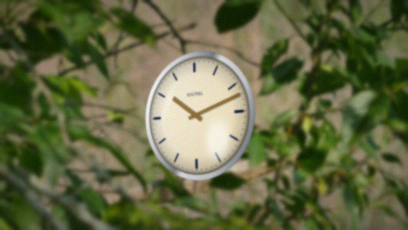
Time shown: **10:12**
